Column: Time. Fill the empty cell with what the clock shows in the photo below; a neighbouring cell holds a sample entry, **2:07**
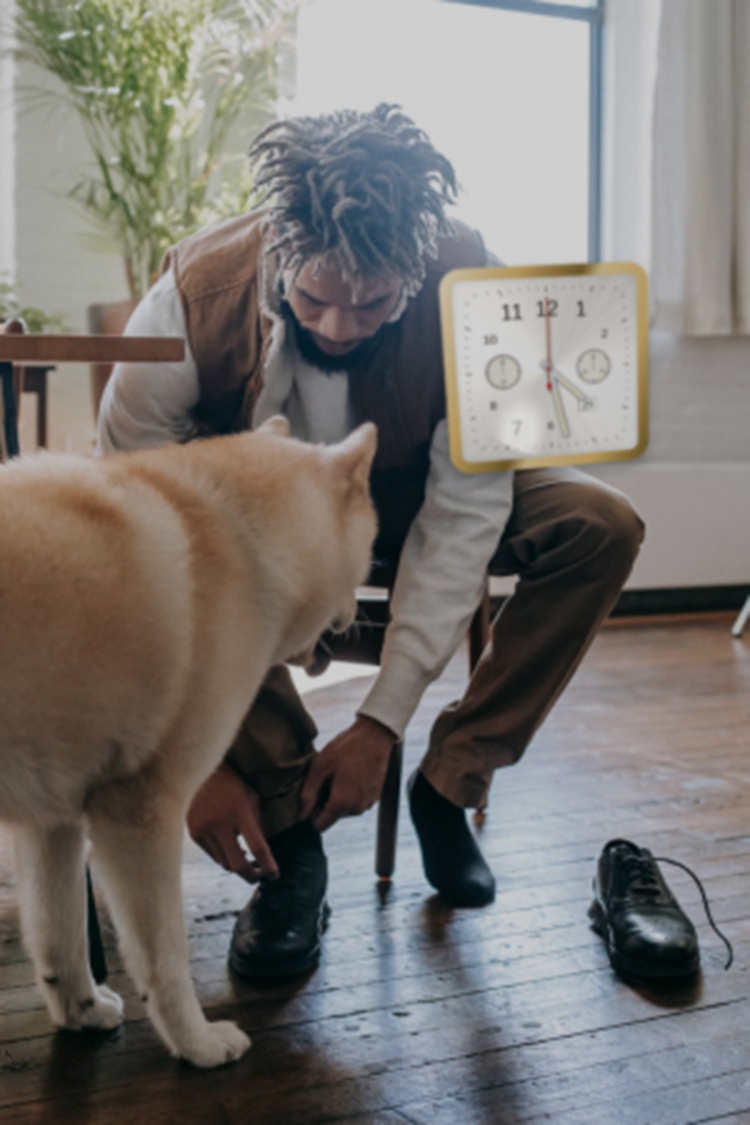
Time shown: **4:28**
